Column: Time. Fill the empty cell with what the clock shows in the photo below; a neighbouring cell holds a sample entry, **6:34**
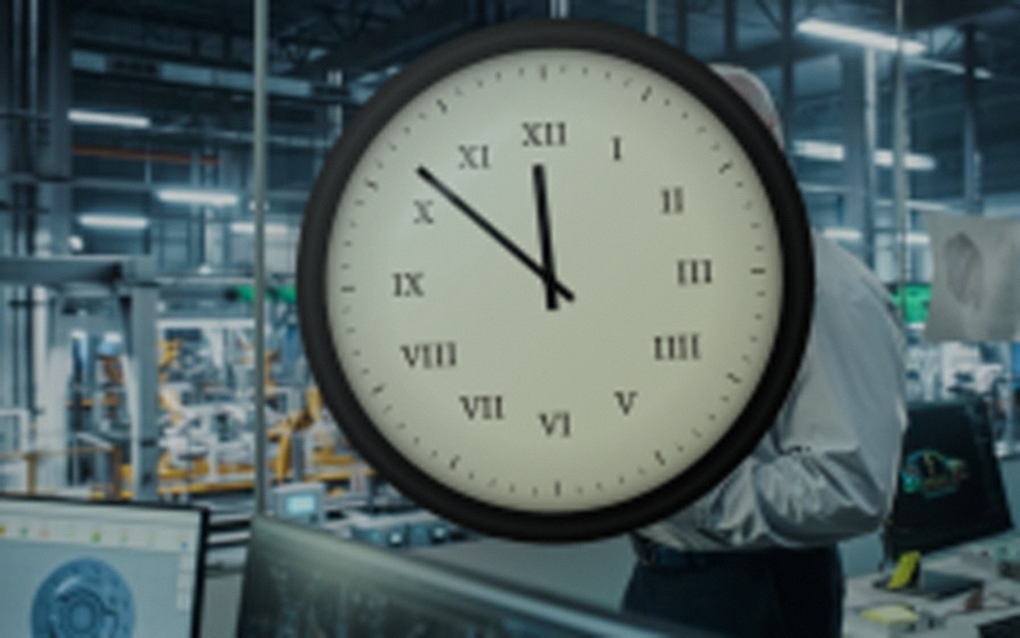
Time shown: **11:52**
